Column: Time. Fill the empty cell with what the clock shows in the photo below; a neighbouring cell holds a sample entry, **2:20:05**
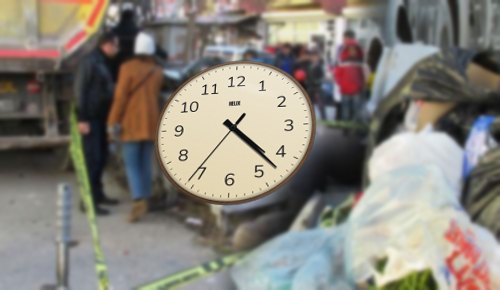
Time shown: **4:22:36**
